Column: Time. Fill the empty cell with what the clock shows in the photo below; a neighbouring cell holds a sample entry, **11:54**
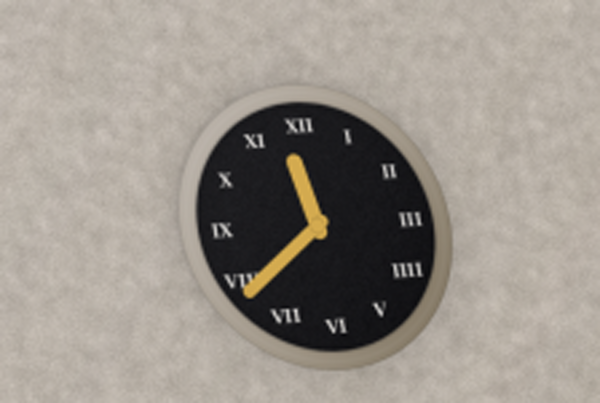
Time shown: **11:39**
